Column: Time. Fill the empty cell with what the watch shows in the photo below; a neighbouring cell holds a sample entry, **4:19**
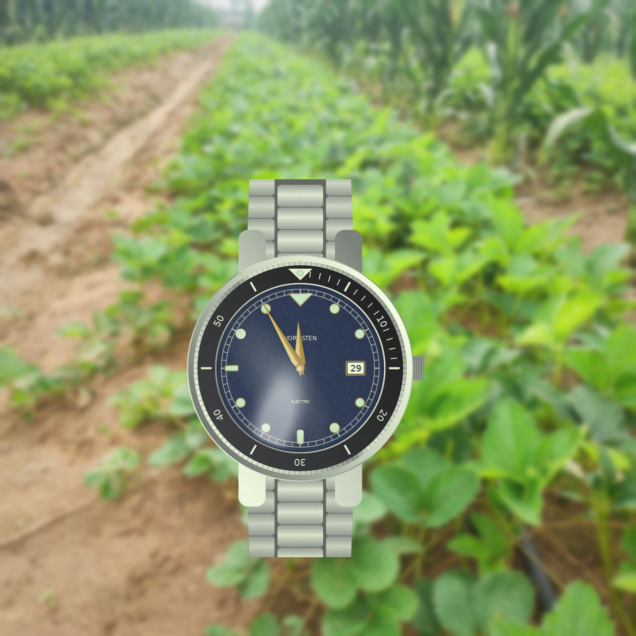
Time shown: **11:55**
